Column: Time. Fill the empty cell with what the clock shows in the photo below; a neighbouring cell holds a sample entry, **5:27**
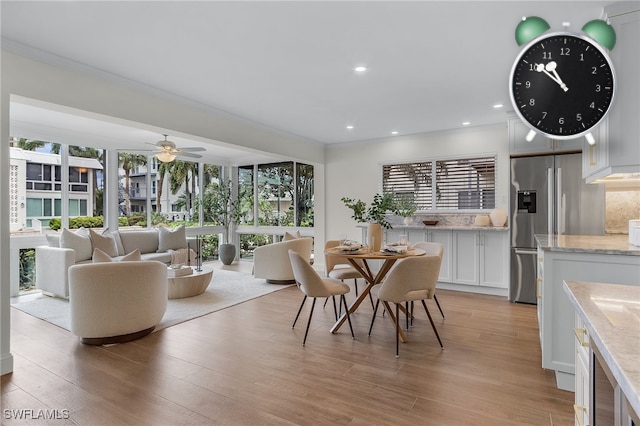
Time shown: **10:51**
